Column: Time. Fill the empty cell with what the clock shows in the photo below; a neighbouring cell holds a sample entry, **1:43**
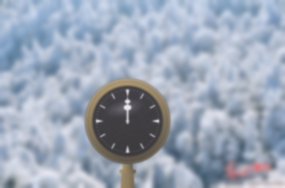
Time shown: **12:00**
